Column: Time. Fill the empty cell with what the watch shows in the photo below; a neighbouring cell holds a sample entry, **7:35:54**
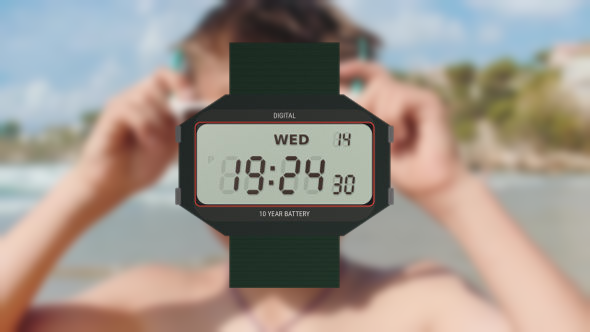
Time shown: **19:24:30**
